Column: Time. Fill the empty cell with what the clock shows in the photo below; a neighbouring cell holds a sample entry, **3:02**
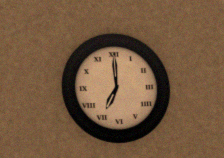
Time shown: **7:00**
